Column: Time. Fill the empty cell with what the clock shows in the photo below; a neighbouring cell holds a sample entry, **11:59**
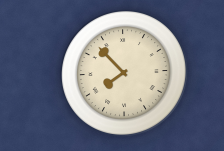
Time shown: **7:53**
